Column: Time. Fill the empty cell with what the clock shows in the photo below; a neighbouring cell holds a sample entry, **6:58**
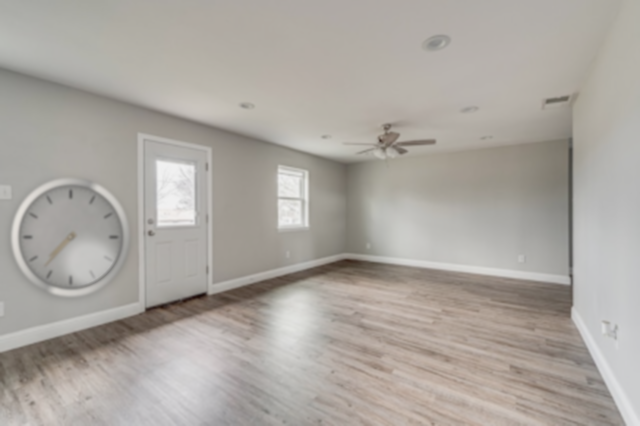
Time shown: **7:37**
